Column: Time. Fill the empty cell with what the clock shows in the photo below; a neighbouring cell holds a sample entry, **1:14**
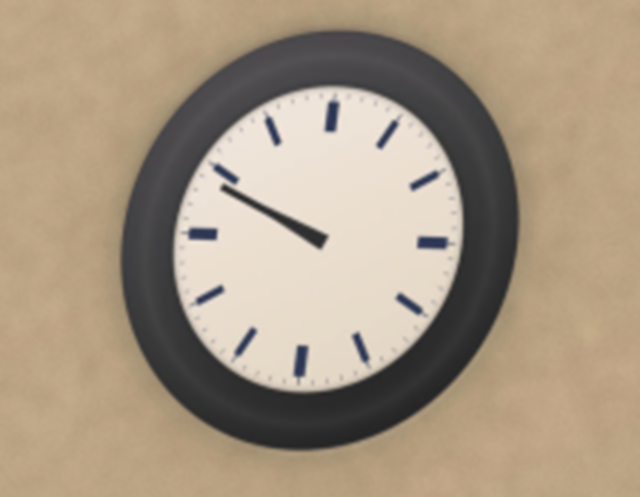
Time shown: **9:49**
